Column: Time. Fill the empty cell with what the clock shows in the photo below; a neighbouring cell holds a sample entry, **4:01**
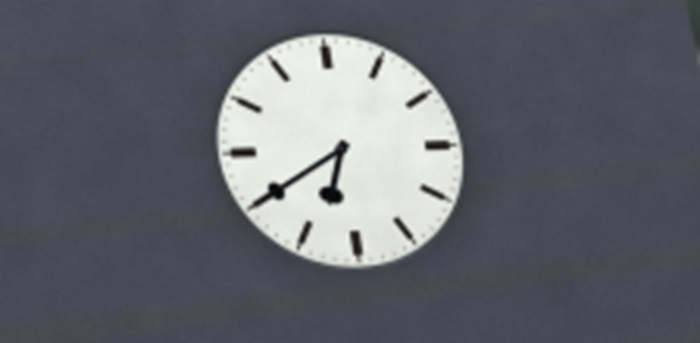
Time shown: **6:40**
